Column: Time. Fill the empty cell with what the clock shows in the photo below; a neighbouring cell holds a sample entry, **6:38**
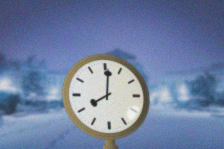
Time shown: **8:01**
